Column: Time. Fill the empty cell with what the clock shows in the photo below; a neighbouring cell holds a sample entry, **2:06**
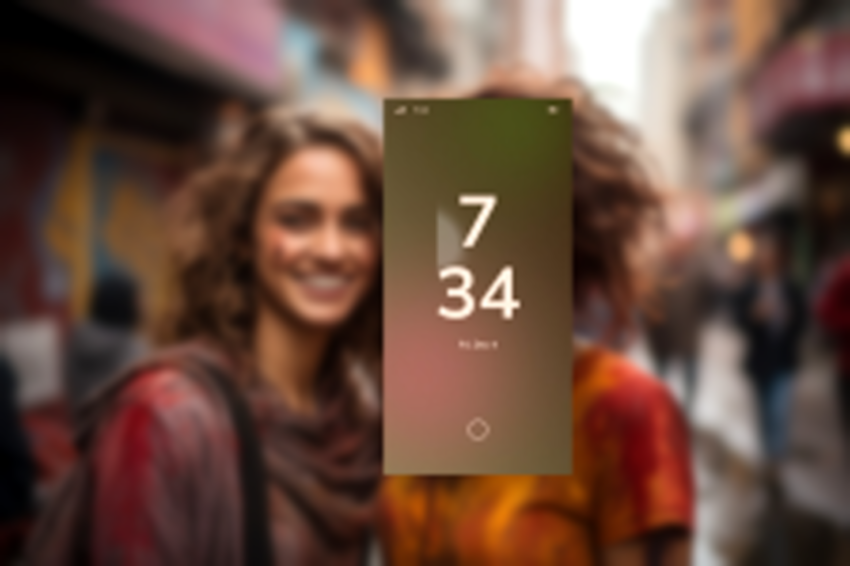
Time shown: **7:34**
